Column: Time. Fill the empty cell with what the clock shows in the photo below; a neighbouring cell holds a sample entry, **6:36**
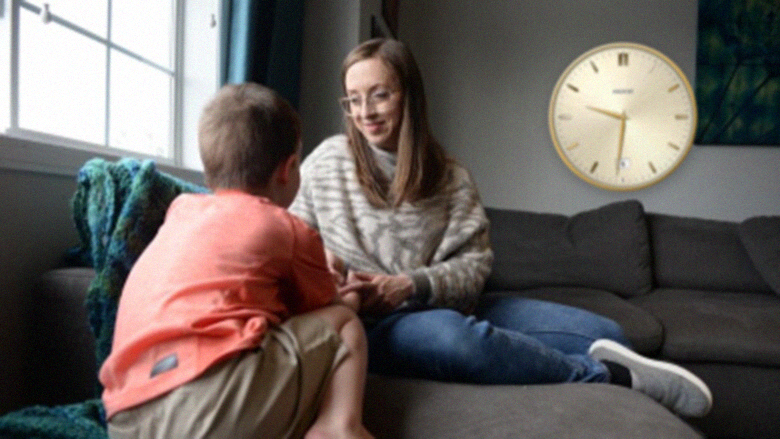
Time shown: **9:31**
